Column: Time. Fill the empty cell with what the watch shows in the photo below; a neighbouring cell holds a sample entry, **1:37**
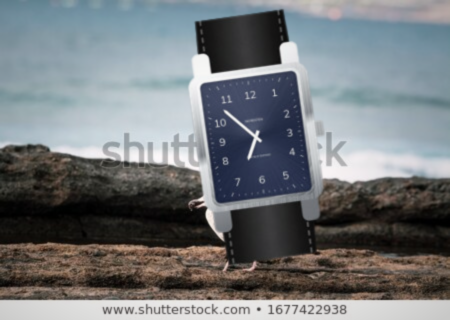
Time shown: **6:53**
